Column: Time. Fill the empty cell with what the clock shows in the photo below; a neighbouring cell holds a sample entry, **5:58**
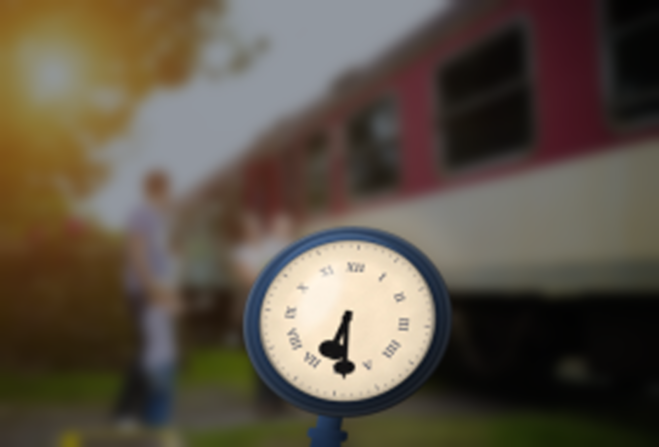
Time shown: **6:29**
